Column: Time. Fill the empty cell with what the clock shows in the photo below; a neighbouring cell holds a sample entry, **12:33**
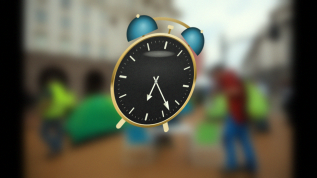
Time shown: **6:23**
